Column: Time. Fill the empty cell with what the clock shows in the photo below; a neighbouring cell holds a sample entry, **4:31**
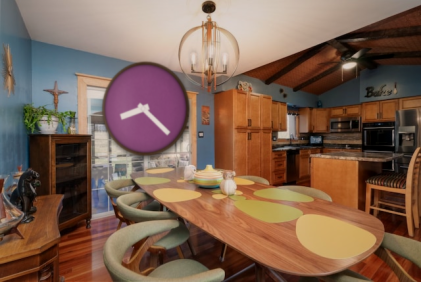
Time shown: **8:22**
